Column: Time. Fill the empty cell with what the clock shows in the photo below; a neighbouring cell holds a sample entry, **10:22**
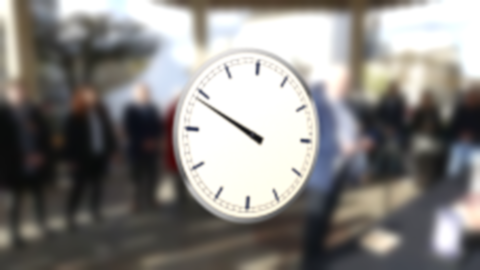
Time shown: **9:49**
